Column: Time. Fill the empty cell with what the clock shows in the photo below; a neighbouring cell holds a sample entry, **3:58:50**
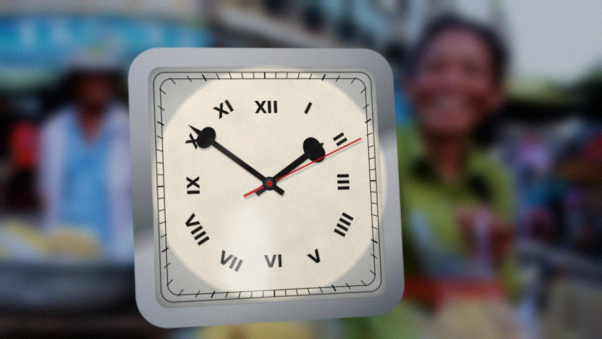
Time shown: **1:51:11**
